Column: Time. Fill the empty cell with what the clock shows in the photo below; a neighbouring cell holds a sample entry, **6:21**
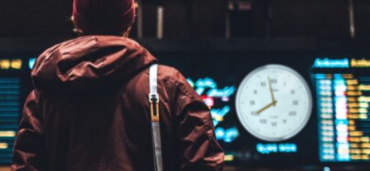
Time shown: **7:58**
